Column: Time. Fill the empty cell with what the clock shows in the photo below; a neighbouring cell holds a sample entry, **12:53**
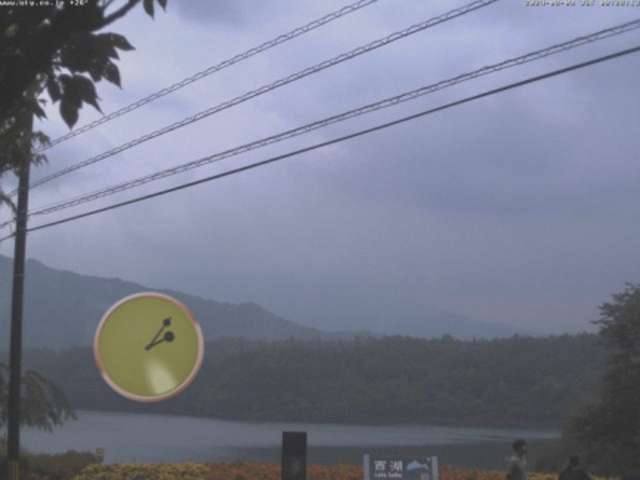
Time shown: **2:06**
